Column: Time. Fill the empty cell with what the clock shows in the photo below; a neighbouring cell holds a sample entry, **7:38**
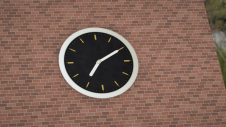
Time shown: **7:10**
